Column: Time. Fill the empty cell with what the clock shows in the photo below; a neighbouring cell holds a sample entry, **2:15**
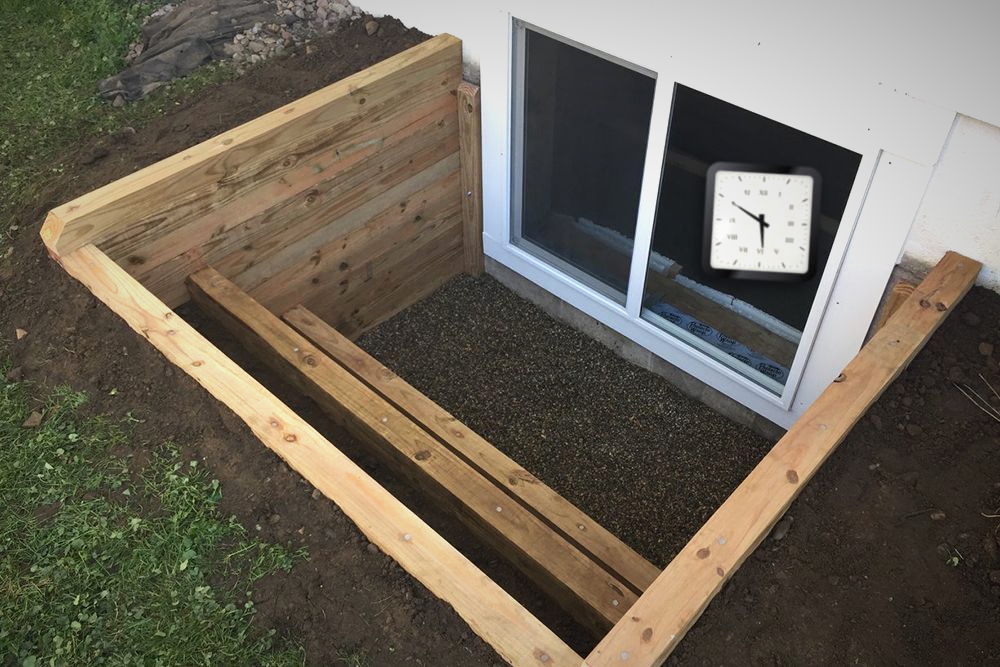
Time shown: **5:50**
